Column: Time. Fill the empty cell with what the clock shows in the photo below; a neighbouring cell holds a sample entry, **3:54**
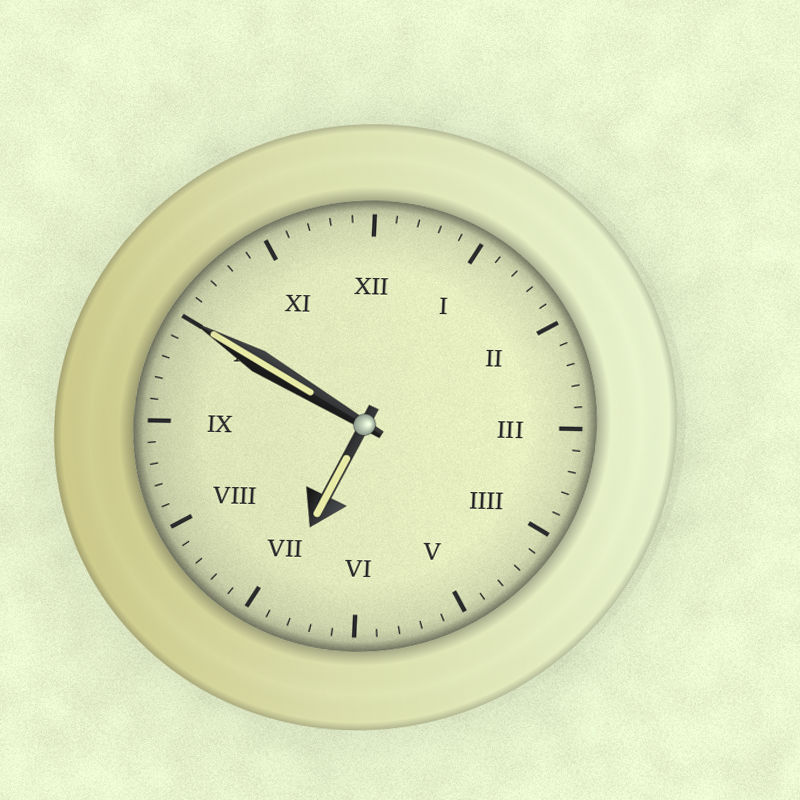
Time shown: **6:50**
